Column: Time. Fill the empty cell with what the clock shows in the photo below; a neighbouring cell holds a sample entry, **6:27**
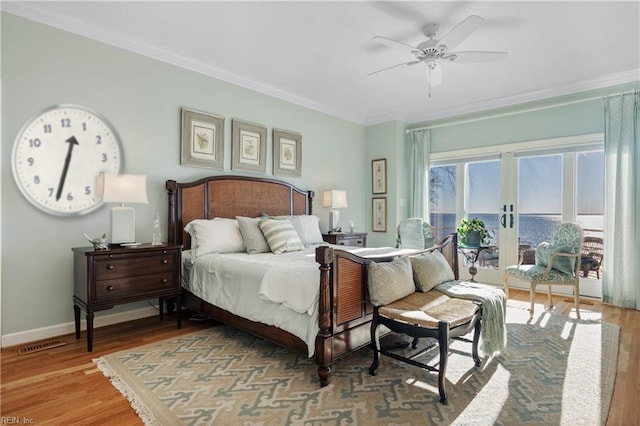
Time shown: **12:33**
